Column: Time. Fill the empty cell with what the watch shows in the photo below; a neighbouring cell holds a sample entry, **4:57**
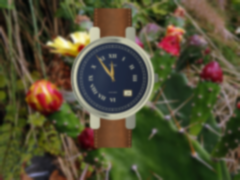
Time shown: **11:54**
